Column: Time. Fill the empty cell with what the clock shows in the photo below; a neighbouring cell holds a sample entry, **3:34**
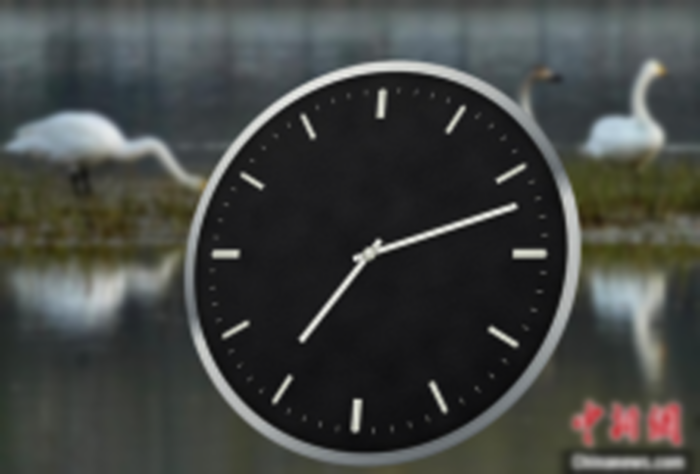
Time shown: **7:12**
